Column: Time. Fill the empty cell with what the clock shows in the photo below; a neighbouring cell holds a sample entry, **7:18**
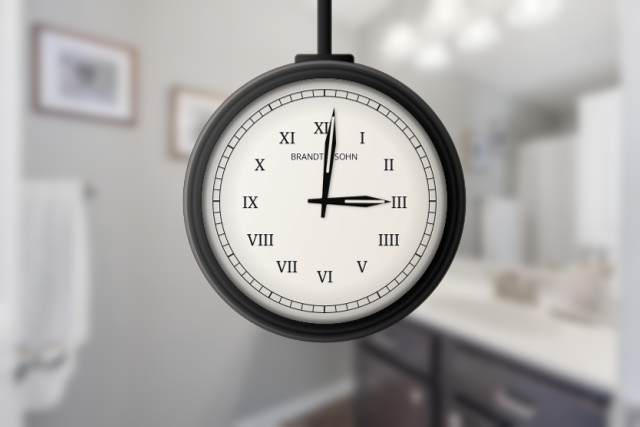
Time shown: **3:01**
